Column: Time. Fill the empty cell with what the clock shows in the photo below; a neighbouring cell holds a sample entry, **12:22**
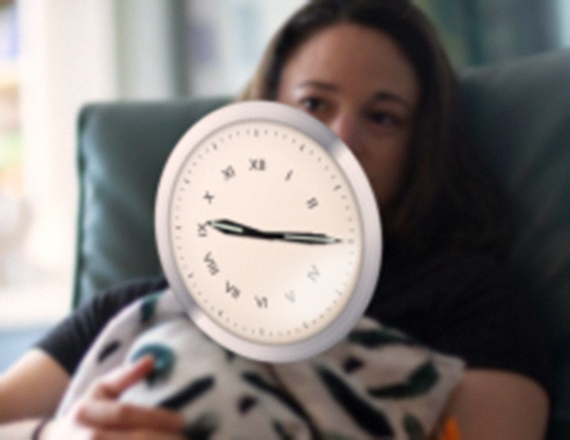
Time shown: **9:15**
